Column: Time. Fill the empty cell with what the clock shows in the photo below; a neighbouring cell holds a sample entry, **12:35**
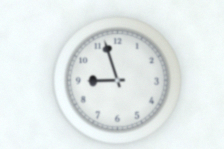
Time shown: **8:57**
